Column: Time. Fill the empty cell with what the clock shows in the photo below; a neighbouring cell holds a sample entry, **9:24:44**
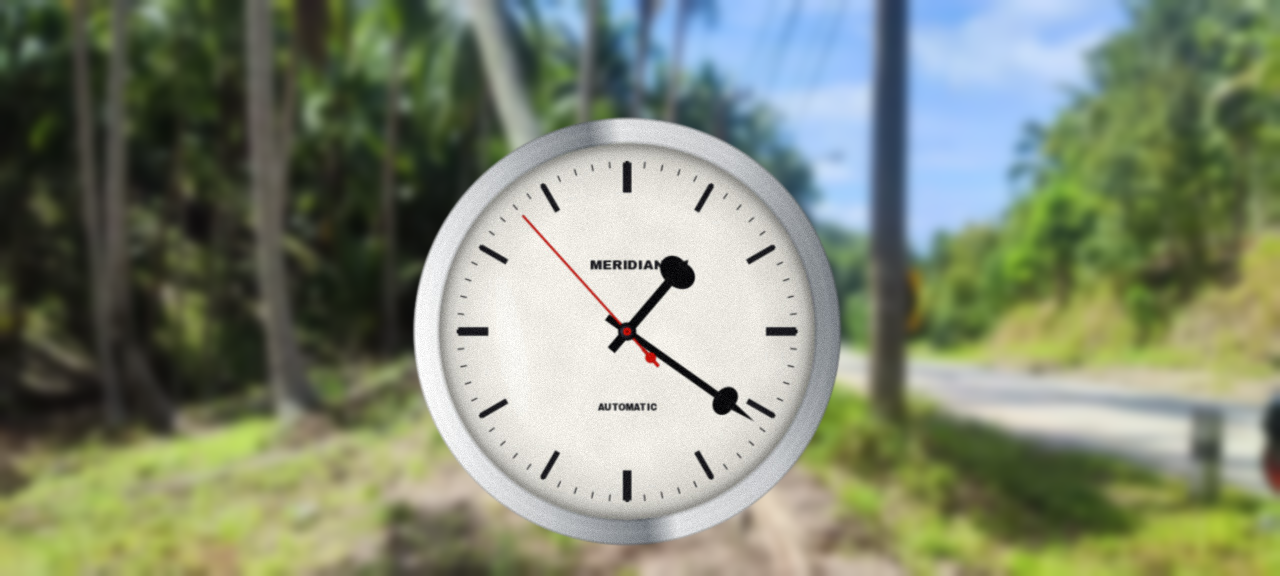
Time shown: **1:20:53**
